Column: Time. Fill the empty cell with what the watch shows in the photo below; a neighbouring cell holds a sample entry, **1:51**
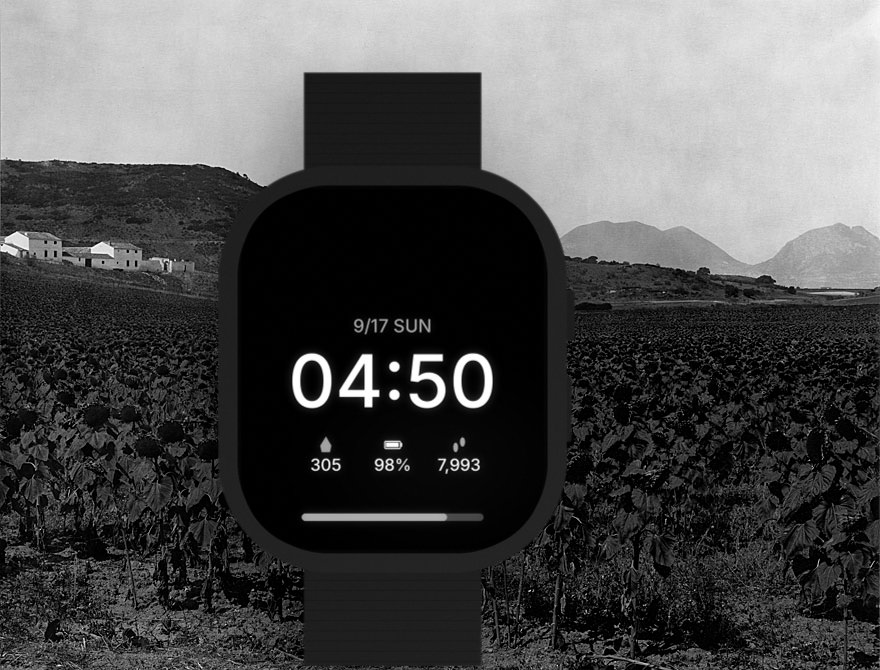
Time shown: **4:50**
